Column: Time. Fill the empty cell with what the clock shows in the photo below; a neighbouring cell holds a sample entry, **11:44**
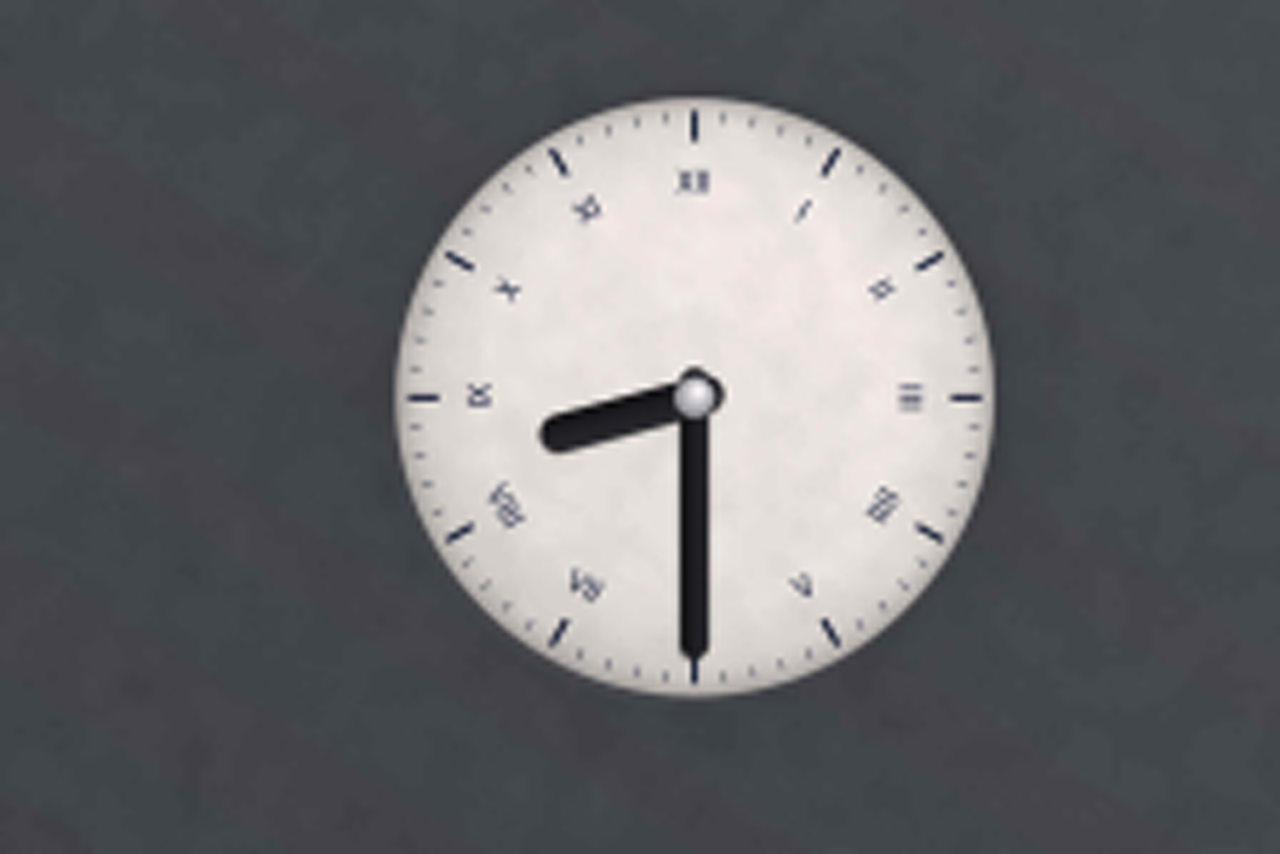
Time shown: **8:30**
